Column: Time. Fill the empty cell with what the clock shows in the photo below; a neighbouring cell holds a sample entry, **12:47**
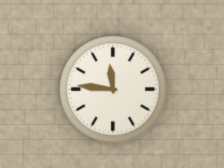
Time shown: **11:46**
